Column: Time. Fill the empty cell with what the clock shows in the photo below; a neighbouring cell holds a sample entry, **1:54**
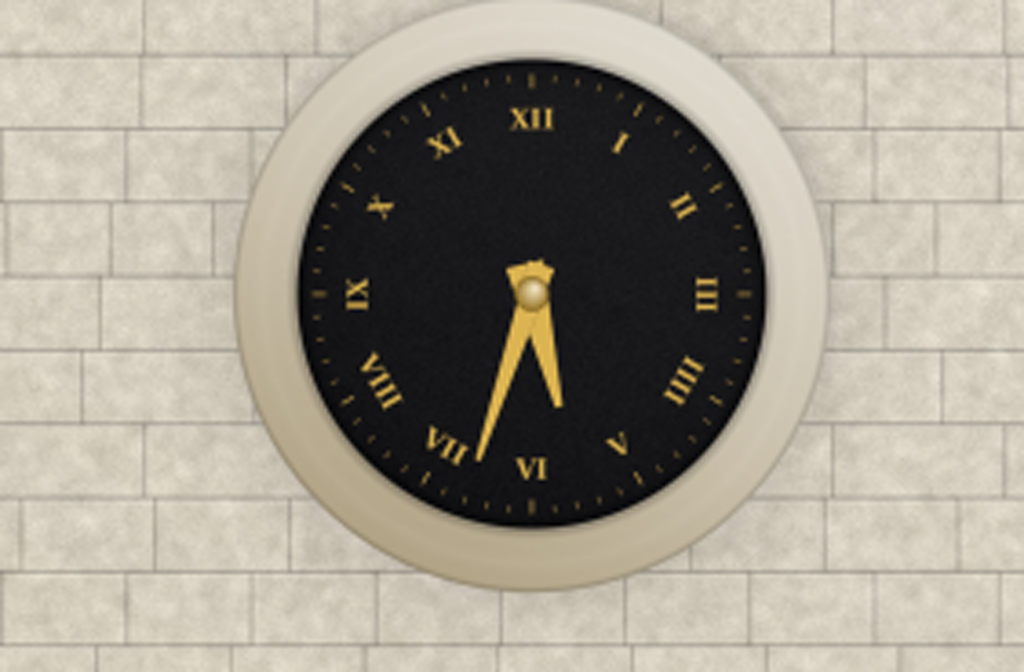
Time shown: **5:33**
